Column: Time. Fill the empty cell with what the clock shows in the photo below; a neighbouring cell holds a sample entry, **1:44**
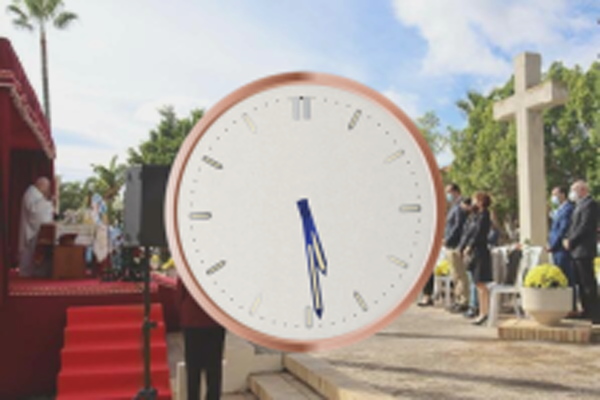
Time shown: **5:29**
